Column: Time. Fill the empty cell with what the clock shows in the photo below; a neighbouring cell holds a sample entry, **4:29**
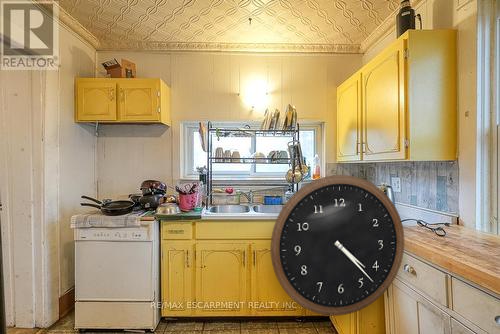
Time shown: **4:23**
